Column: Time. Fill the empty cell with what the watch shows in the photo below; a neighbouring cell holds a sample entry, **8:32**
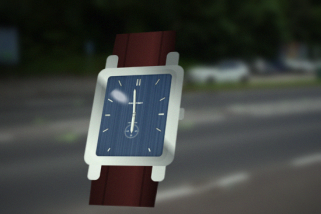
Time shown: **5:59**
